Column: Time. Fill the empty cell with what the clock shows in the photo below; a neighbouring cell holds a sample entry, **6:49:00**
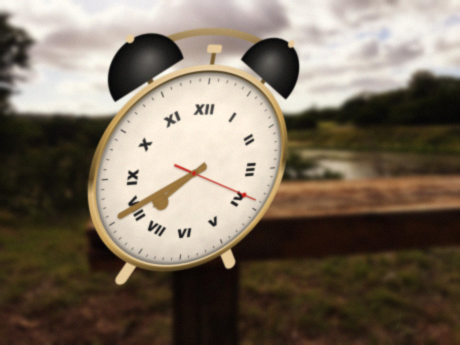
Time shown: **7:40:19**
